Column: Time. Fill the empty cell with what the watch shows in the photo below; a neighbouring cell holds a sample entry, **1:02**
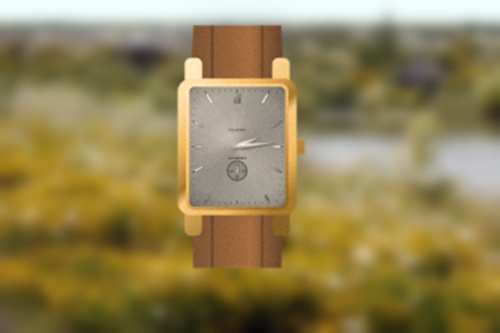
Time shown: **2:14**
